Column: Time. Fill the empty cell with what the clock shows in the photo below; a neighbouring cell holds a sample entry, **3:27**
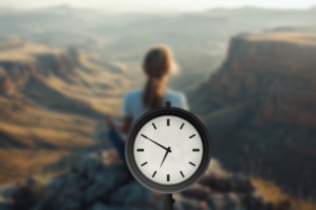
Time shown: **6:50**
